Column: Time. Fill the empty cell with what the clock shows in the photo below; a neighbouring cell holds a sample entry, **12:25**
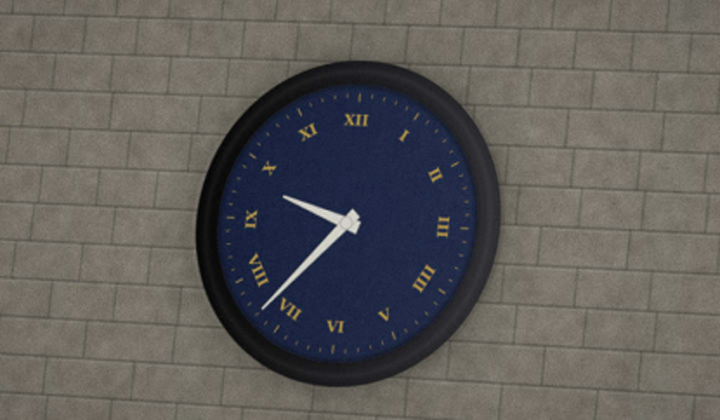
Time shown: **9:37**
